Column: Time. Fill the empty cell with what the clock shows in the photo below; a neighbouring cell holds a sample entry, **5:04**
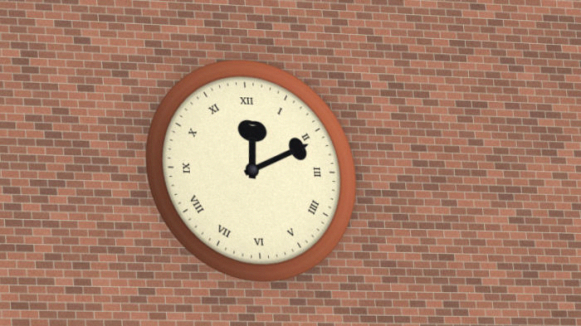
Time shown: **12:11**
